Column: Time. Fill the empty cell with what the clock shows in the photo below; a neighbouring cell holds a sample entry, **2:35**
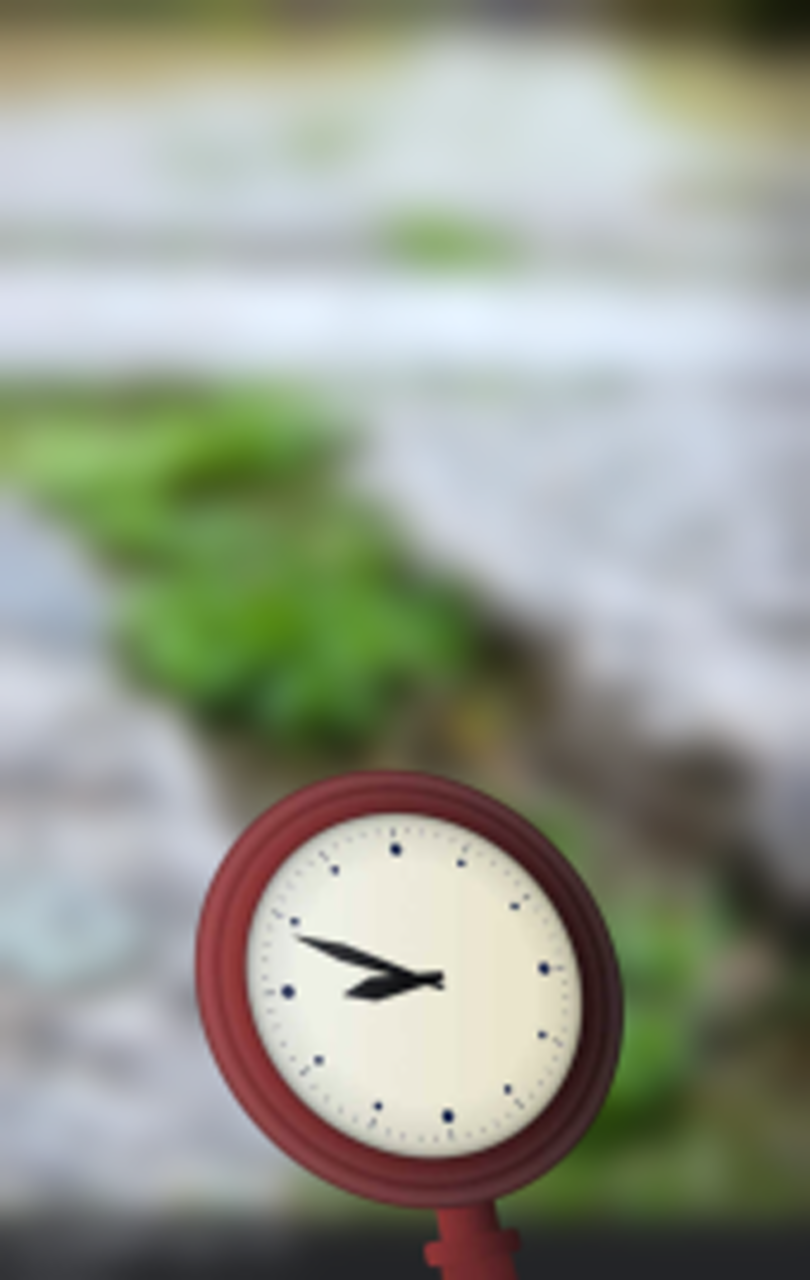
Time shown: **8:49**
